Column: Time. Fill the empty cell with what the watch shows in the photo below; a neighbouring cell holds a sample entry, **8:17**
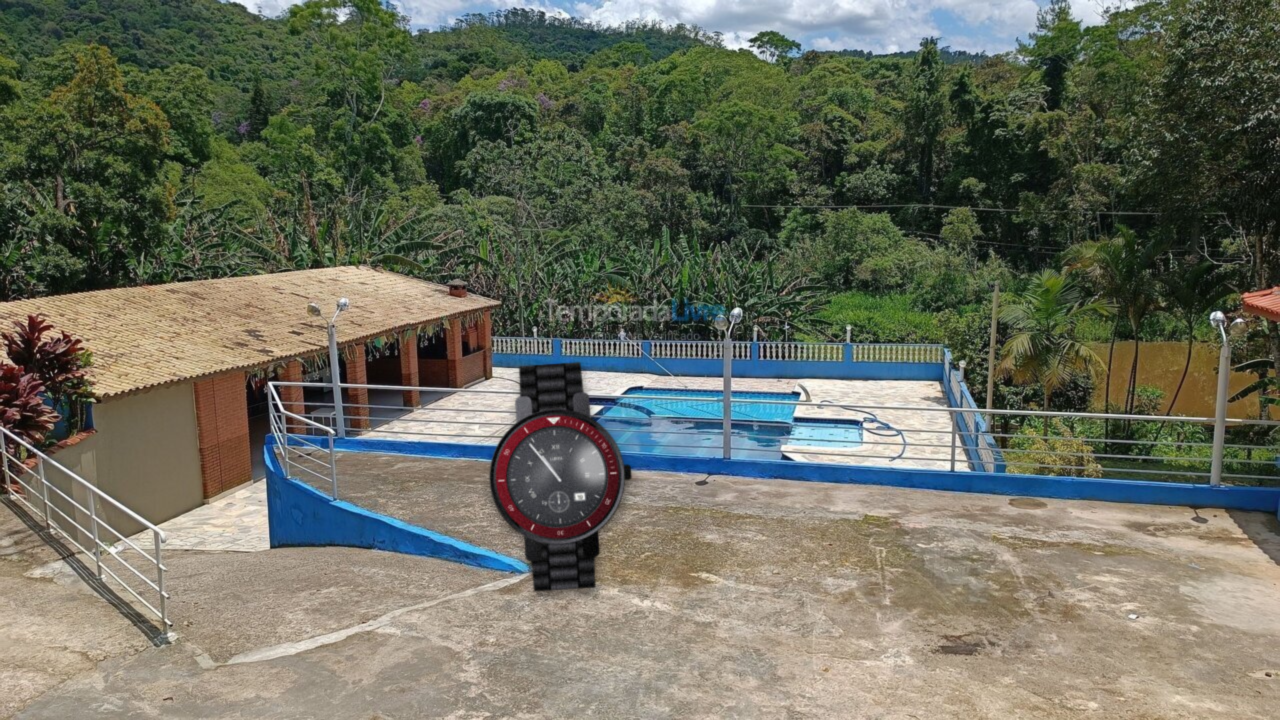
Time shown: **10:54**
